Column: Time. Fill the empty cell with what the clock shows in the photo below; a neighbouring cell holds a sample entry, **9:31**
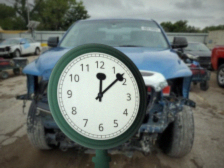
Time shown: **12:08**
